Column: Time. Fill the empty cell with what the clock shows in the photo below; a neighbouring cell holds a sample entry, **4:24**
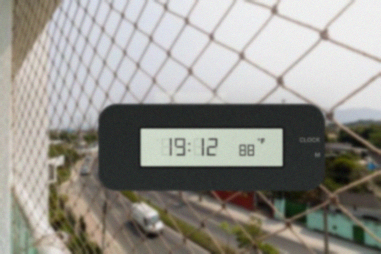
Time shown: **19:12**
